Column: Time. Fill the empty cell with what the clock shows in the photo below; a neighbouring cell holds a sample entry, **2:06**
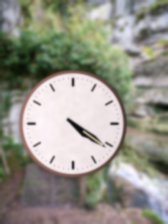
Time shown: **4:21**
